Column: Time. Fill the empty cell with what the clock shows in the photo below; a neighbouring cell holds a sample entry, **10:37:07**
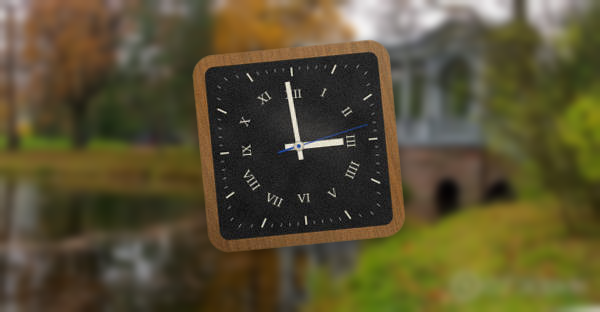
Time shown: **2:59:13**
